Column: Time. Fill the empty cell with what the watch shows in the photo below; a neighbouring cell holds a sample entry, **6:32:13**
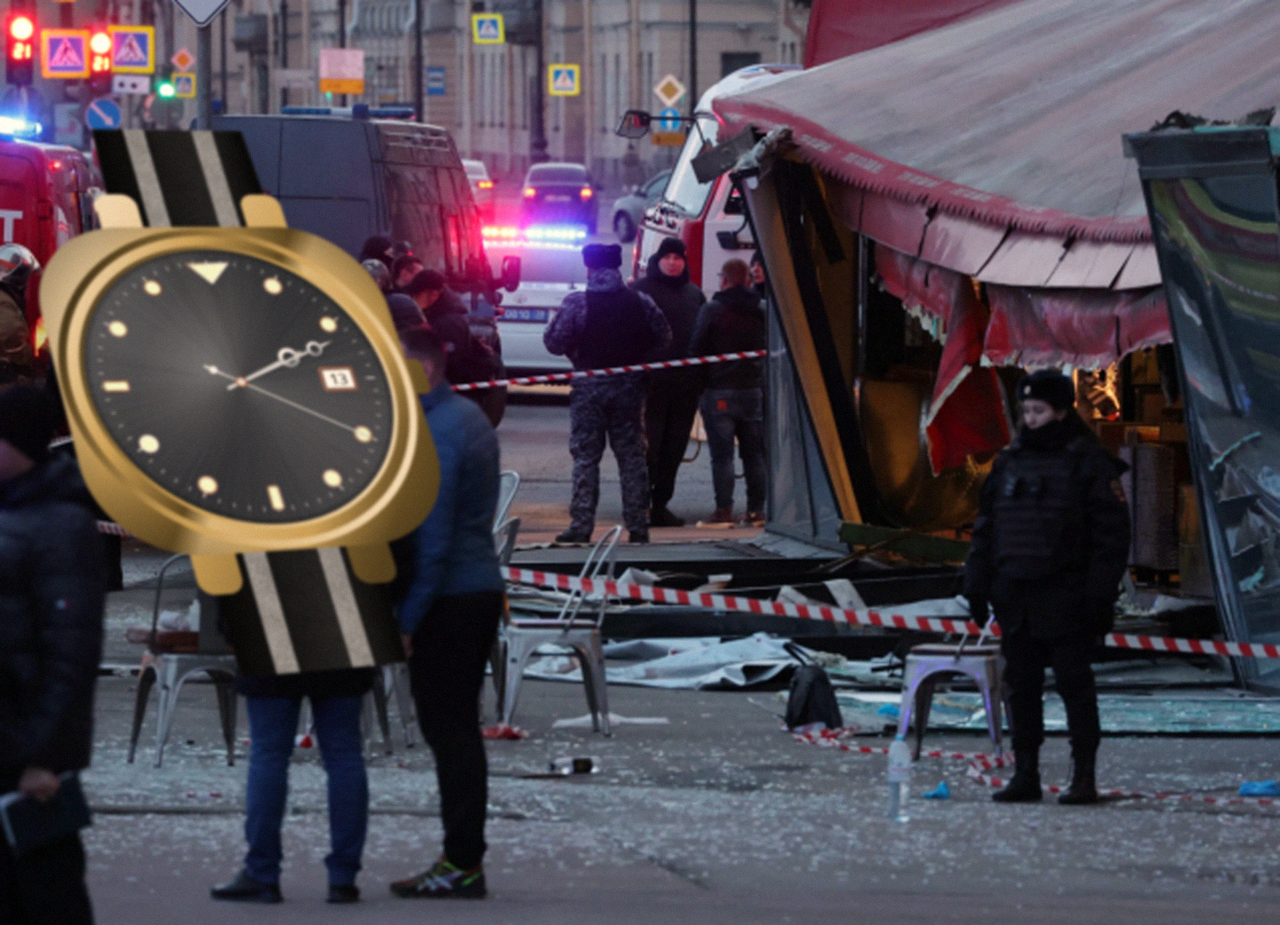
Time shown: **2:11:20**
